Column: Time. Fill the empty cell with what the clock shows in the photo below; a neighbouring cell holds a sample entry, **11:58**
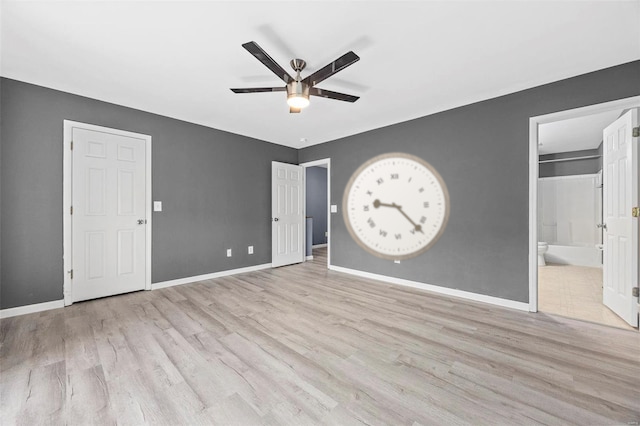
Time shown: **9:23**
